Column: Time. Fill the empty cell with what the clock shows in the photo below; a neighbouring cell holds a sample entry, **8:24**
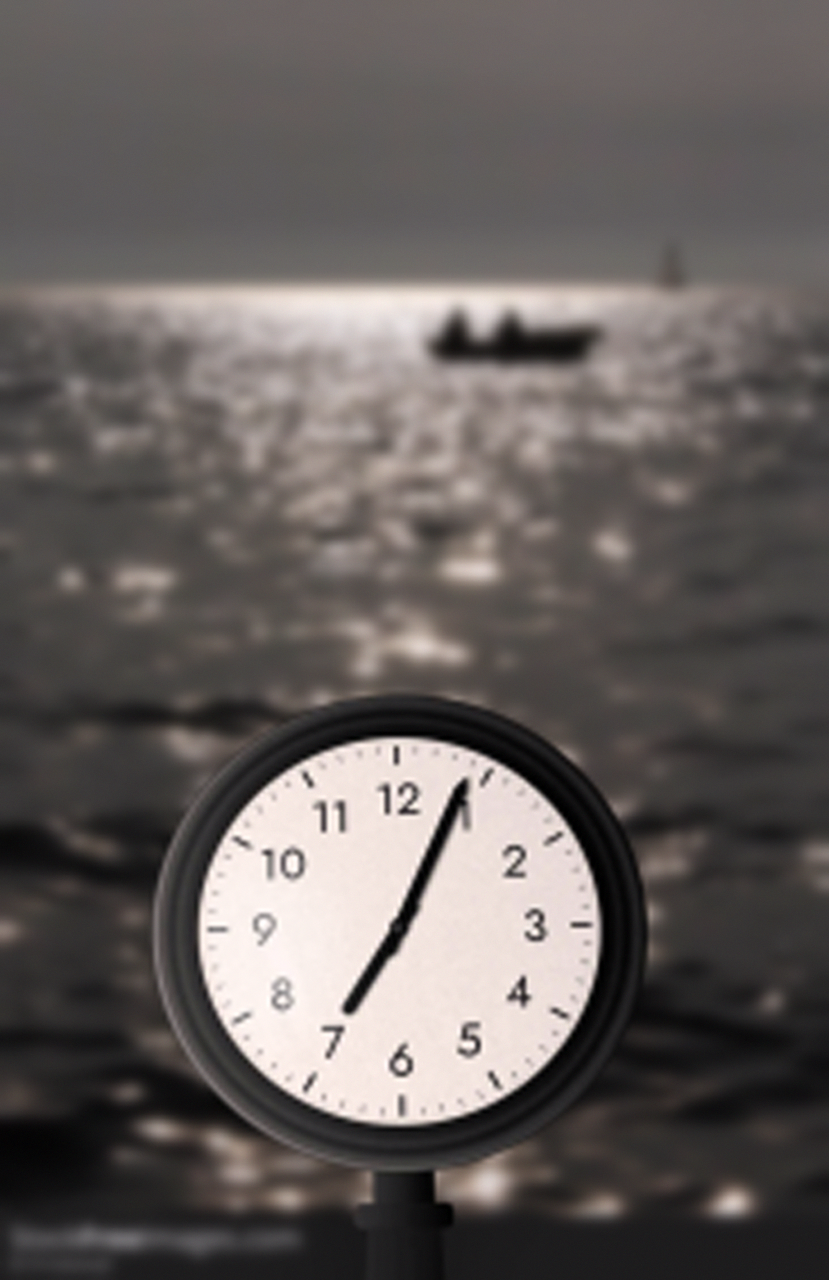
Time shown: **7:04**
